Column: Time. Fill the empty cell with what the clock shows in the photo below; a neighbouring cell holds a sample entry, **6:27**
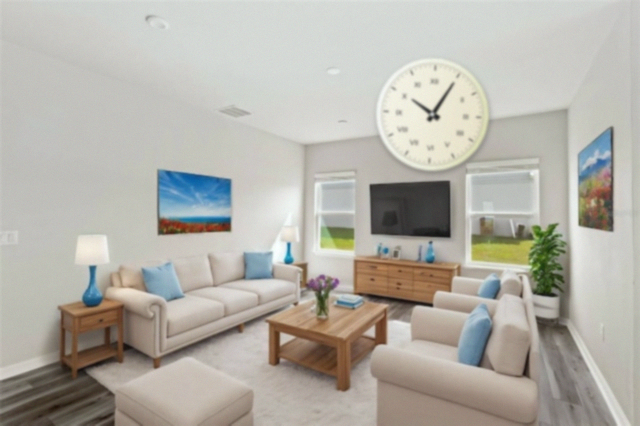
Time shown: **10:05**
